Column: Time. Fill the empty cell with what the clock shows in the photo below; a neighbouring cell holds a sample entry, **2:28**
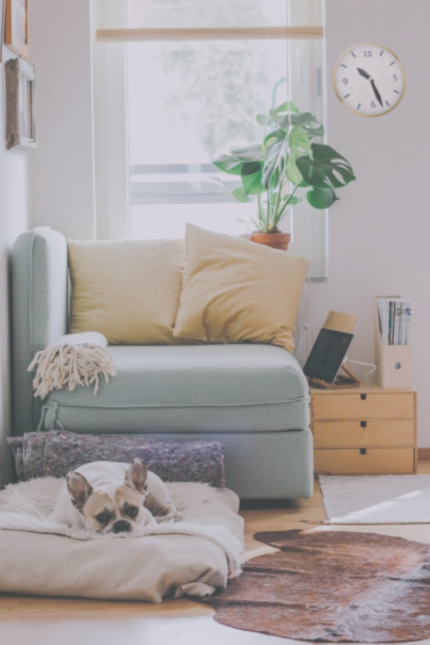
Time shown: **10:27**
